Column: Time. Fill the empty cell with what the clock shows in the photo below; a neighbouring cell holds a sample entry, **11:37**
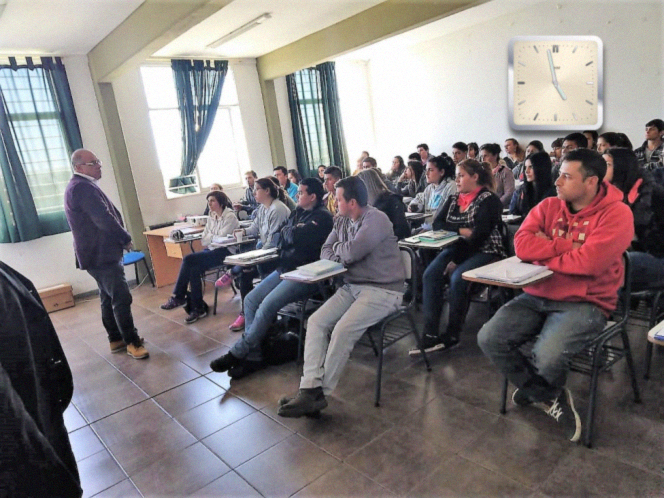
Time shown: **4:58**
